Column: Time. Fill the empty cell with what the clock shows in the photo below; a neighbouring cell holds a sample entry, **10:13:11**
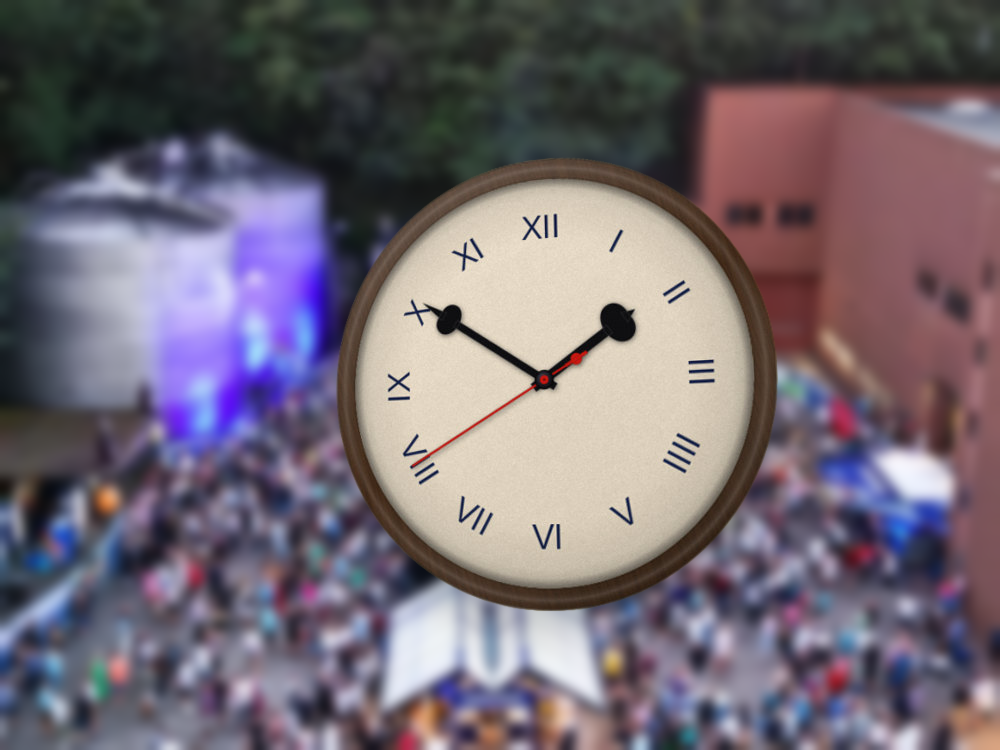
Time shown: **1:50:40**
